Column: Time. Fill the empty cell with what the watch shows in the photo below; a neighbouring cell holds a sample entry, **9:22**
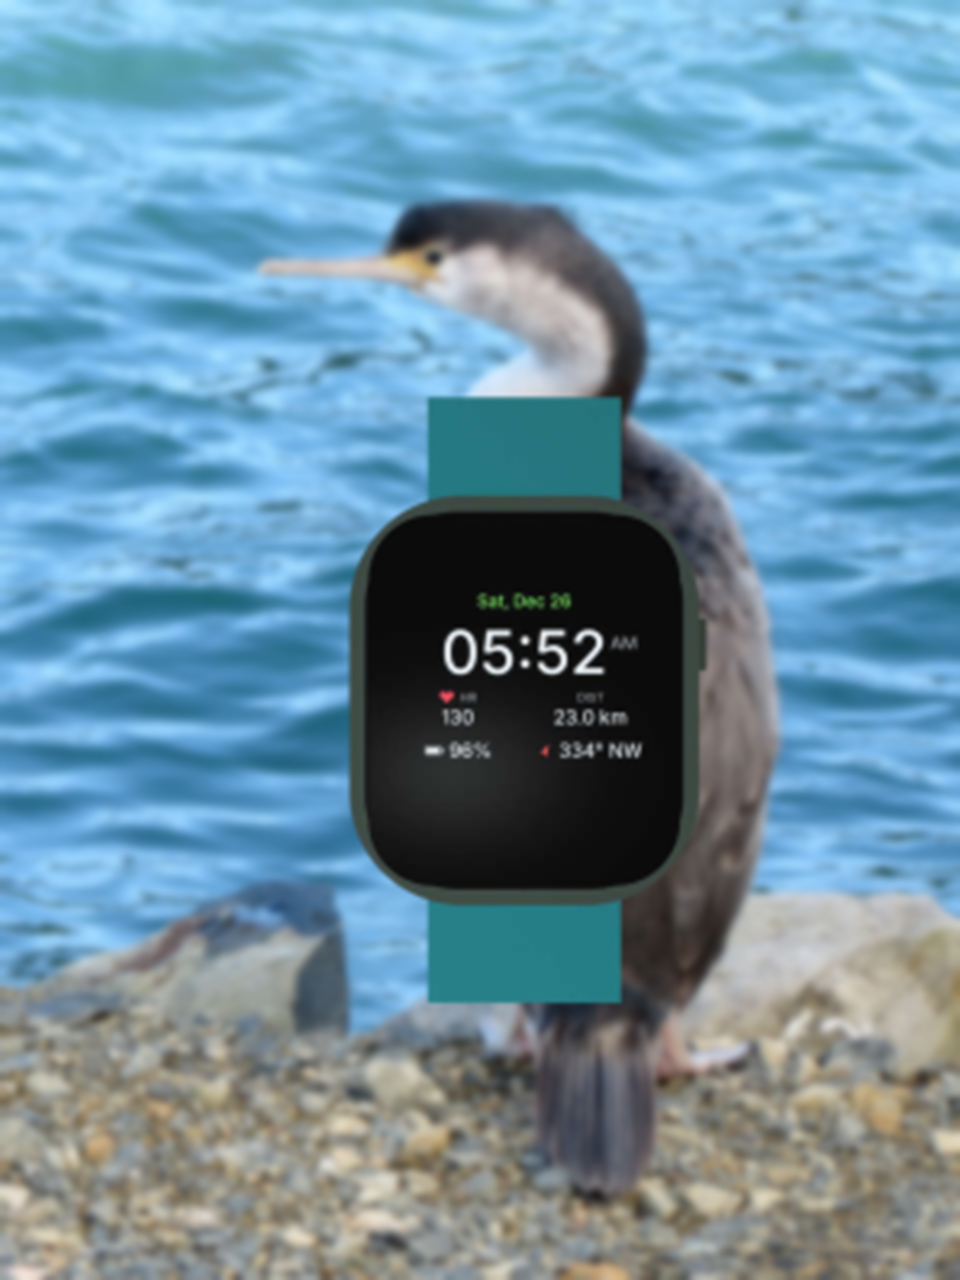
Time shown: **5:52**
